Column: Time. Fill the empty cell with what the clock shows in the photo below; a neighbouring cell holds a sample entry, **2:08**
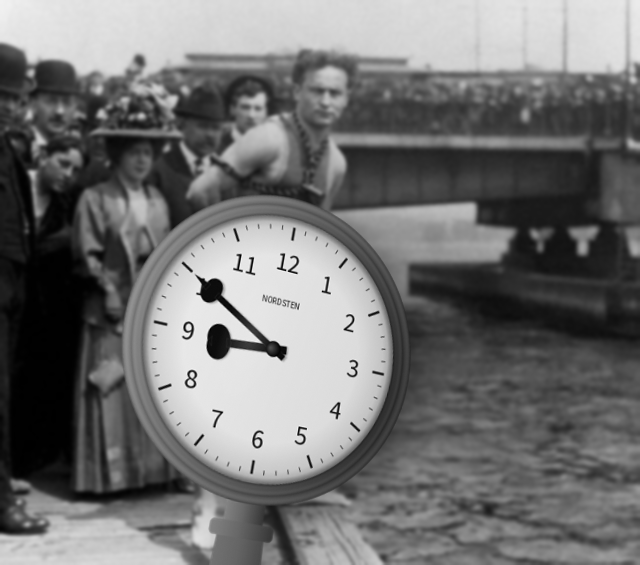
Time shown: **8:50**
